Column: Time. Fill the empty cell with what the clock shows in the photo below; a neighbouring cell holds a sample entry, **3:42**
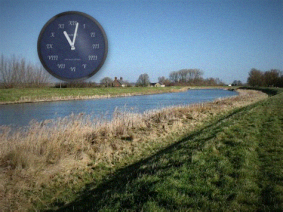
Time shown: **11:02**
